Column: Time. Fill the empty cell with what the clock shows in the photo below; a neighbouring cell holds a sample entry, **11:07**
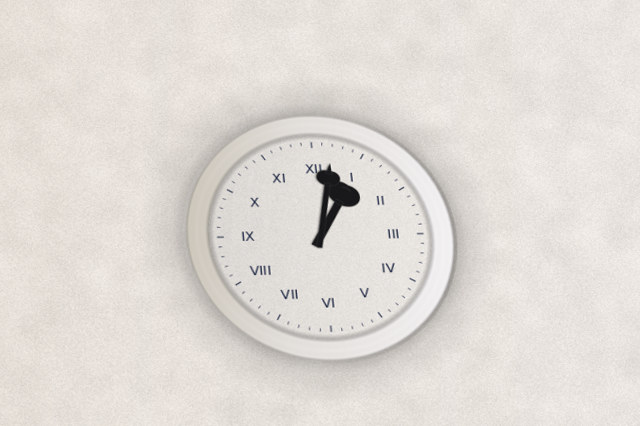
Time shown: **1:02**
